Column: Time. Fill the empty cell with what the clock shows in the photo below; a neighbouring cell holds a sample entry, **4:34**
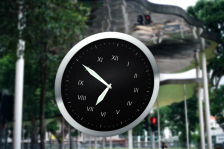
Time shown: **6:50**
